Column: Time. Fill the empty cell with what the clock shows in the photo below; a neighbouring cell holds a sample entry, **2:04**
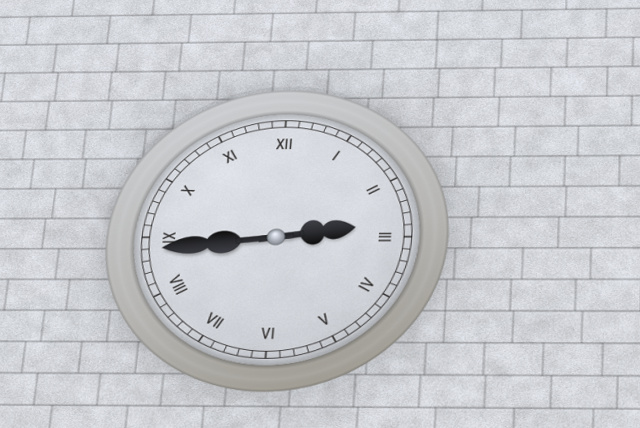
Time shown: **2:44**
